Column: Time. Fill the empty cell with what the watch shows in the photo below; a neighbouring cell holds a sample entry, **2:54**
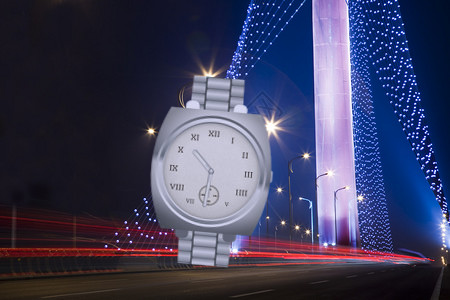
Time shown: **10:31**
